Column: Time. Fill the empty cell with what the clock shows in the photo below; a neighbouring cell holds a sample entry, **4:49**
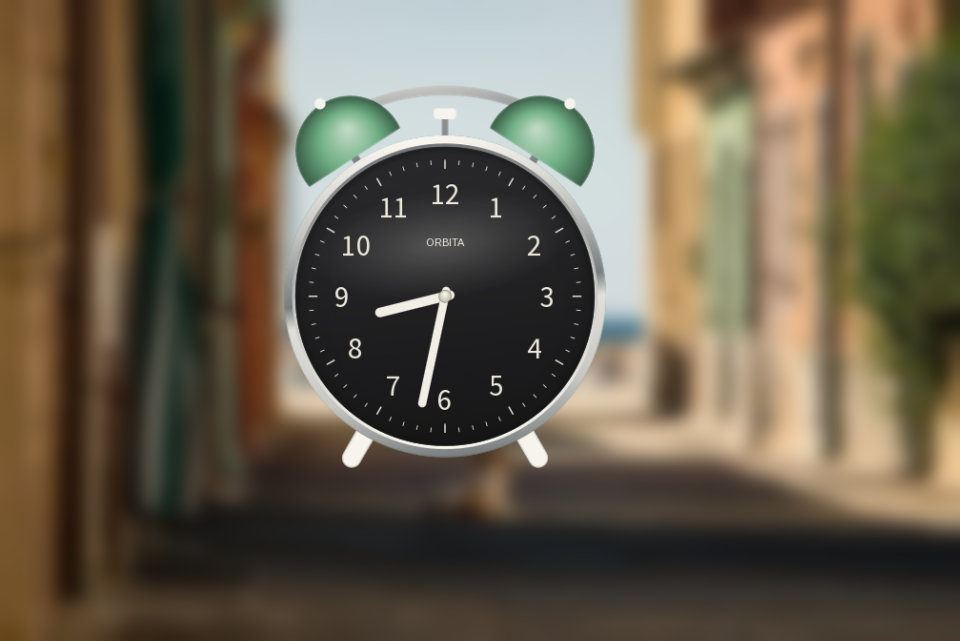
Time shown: **8:32**
